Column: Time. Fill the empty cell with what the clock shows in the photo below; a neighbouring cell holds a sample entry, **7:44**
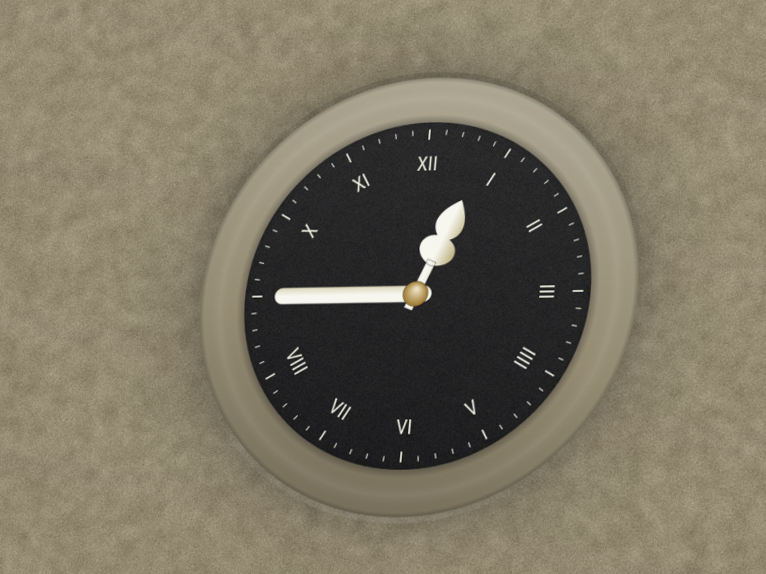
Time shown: **12:45**
